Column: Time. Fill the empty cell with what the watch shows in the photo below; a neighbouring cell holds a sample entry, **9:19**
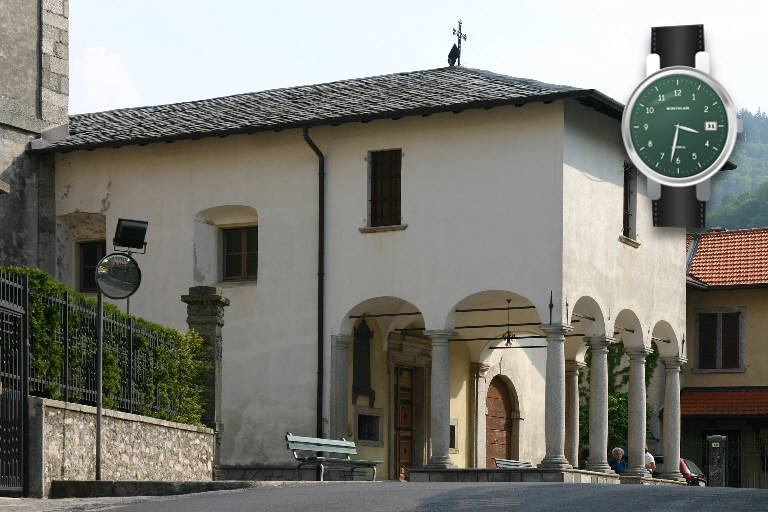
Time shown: **3:32**
